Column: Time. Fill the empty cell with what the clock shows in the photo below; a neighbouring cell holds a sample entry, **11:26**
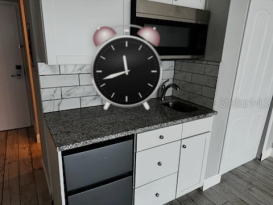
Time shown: **11:42**
